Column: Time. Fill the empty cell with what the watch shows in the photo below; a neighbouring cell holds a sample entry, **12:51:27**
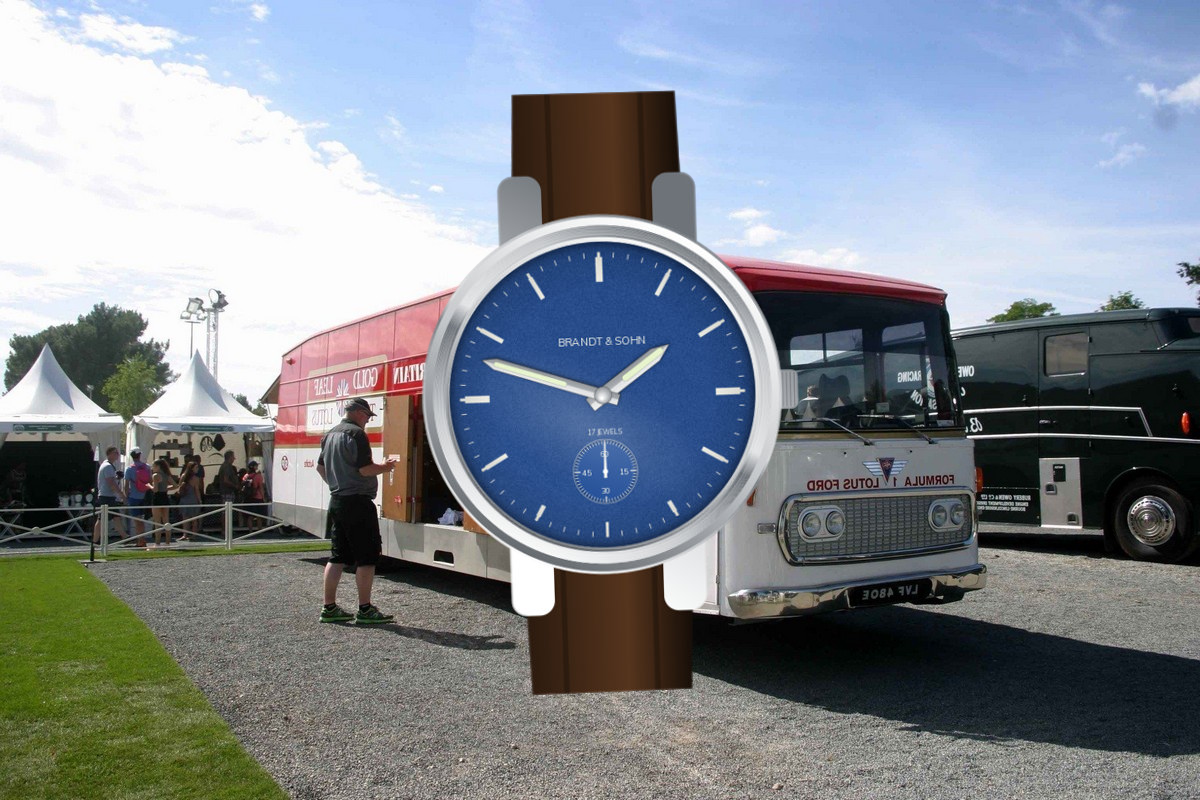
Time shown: **1:48:00**
